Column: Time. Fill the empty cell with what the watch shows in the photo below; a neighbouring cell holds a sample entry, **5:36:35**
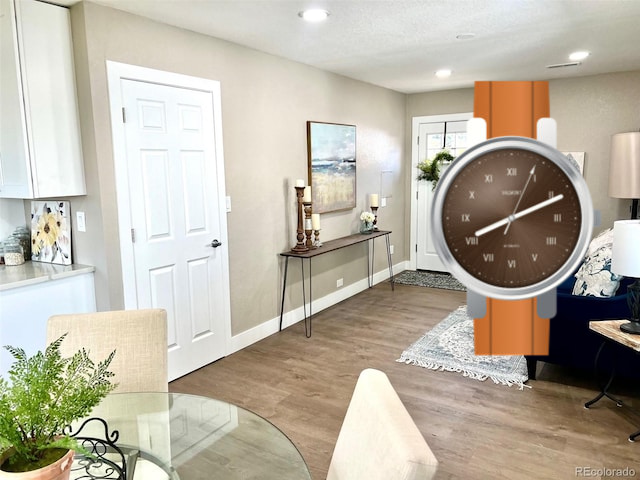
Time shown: **8:11:04**
